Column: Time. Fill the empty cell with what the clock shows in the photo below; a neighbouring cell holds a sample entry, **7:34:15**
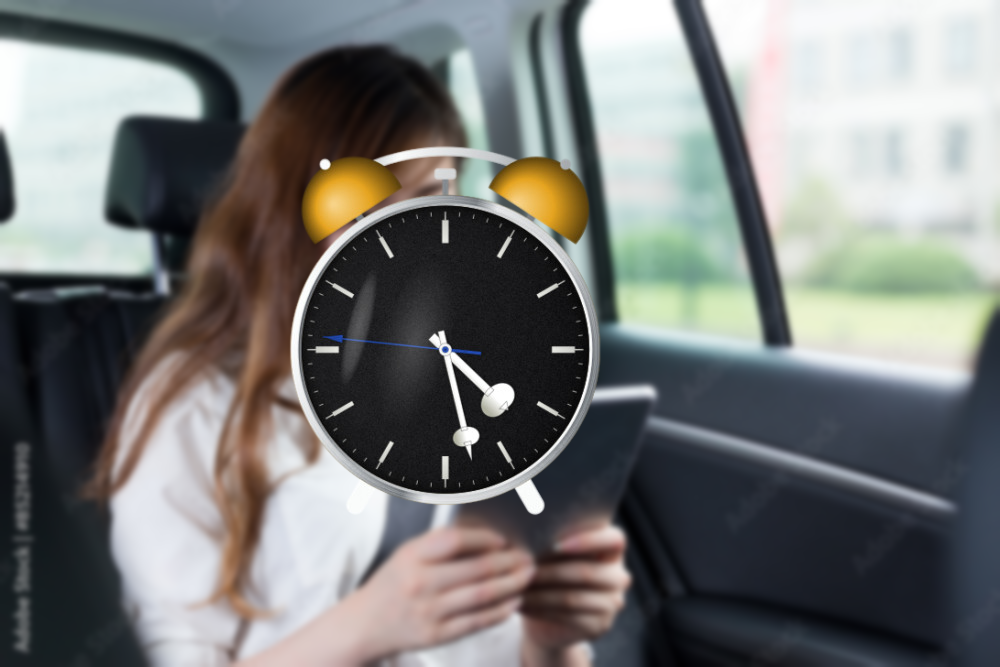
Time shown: **4:27:46**
